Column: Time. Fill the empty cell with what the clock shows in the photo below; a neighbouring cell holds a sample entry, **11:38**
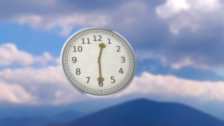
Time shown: **12:30**
